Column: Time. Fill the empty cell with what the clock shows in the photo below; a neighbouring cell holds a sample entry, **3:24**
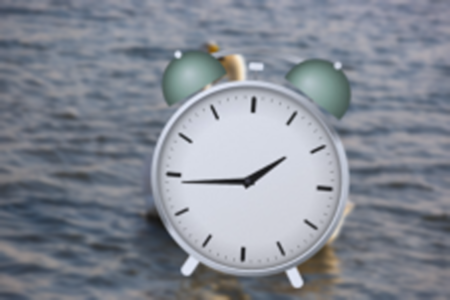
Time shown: **1:44**
